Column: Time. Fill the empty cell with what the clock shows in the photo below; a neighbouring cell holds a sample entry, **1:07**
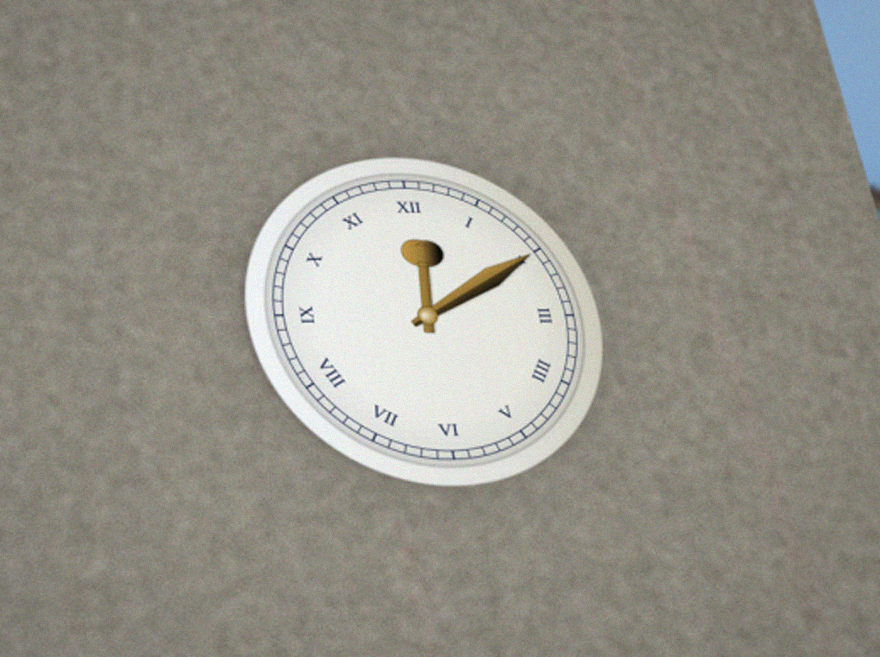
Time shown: **12:10**
